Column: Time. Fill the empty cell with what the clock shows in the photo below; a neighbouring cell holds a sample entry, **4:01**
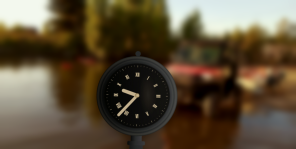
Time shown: **9:37**
